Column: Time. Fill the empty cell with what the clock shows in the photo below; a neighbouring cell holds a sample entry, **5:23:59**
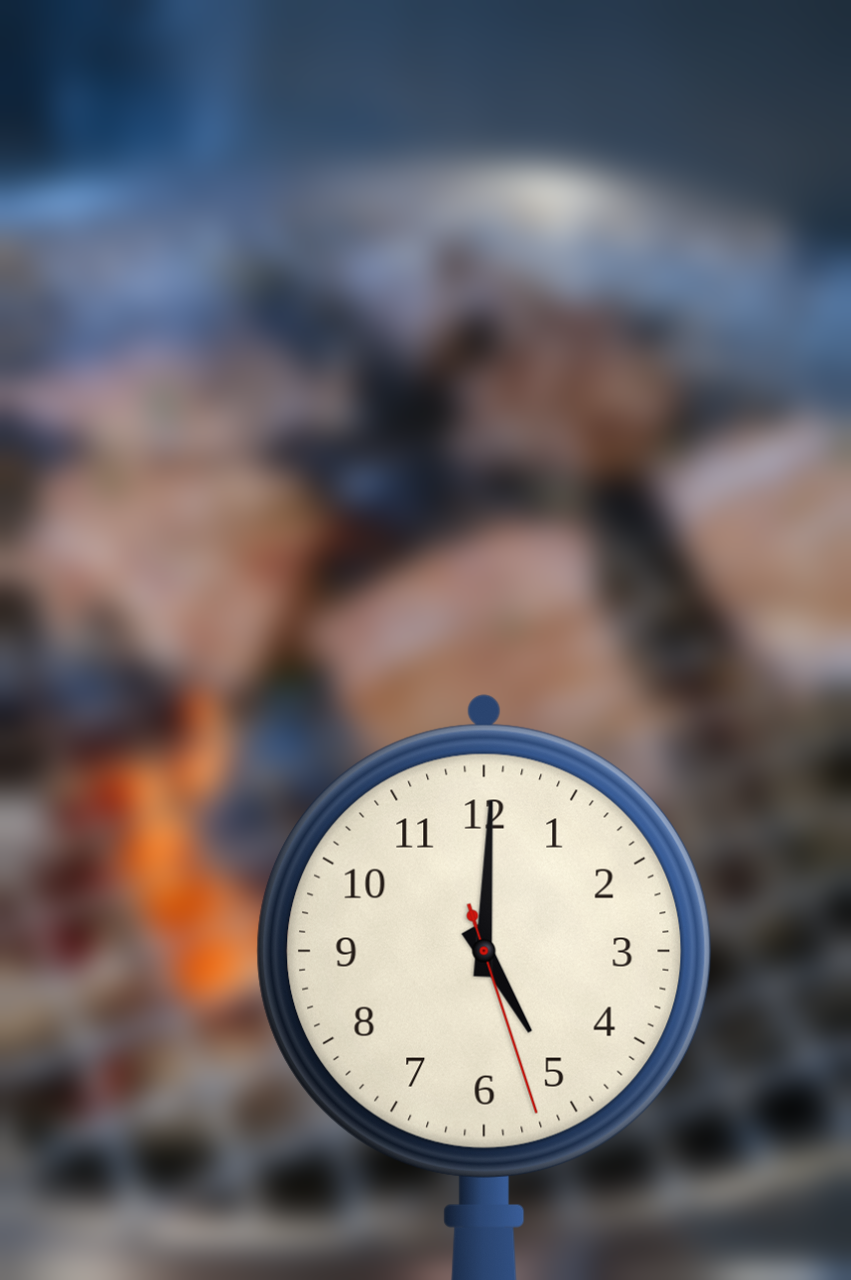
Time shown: **5:00:27**
